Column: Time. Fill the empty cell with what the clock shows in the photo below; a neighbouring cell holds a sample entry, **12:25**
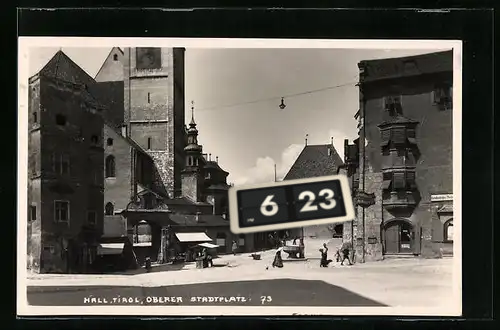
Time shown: **6:23**
